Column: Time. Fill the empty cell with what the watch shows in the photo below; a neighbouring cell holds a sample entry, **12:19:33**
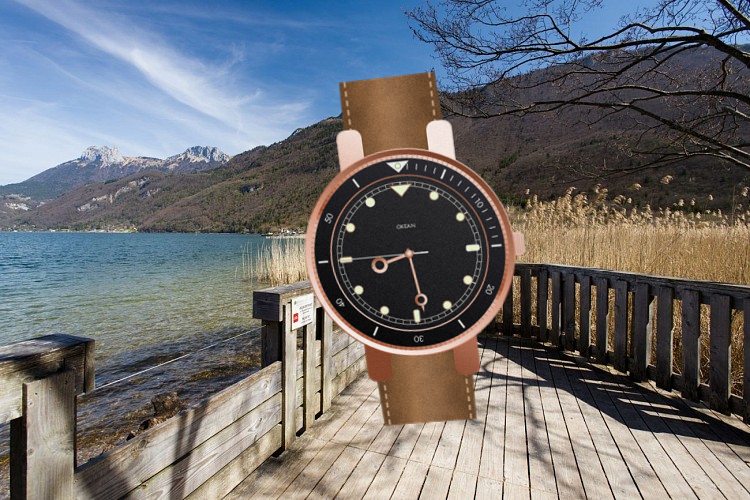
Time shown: **8:28:45**
